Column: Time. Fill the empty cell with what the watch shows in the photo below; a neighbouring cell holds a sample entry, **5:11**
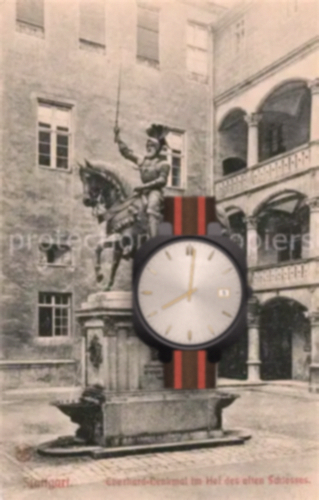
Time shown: **8:01**
